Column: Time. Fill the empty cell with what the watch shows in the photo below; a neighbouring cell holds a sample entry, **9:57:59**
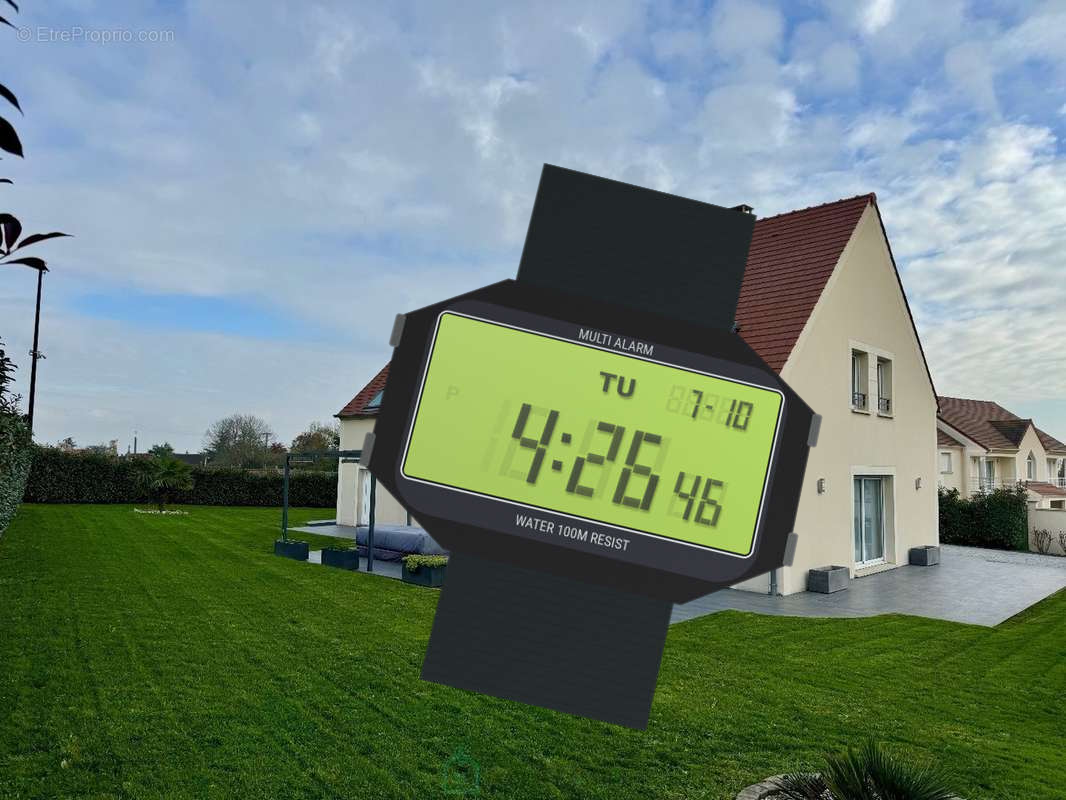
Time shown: **4:26:46**
